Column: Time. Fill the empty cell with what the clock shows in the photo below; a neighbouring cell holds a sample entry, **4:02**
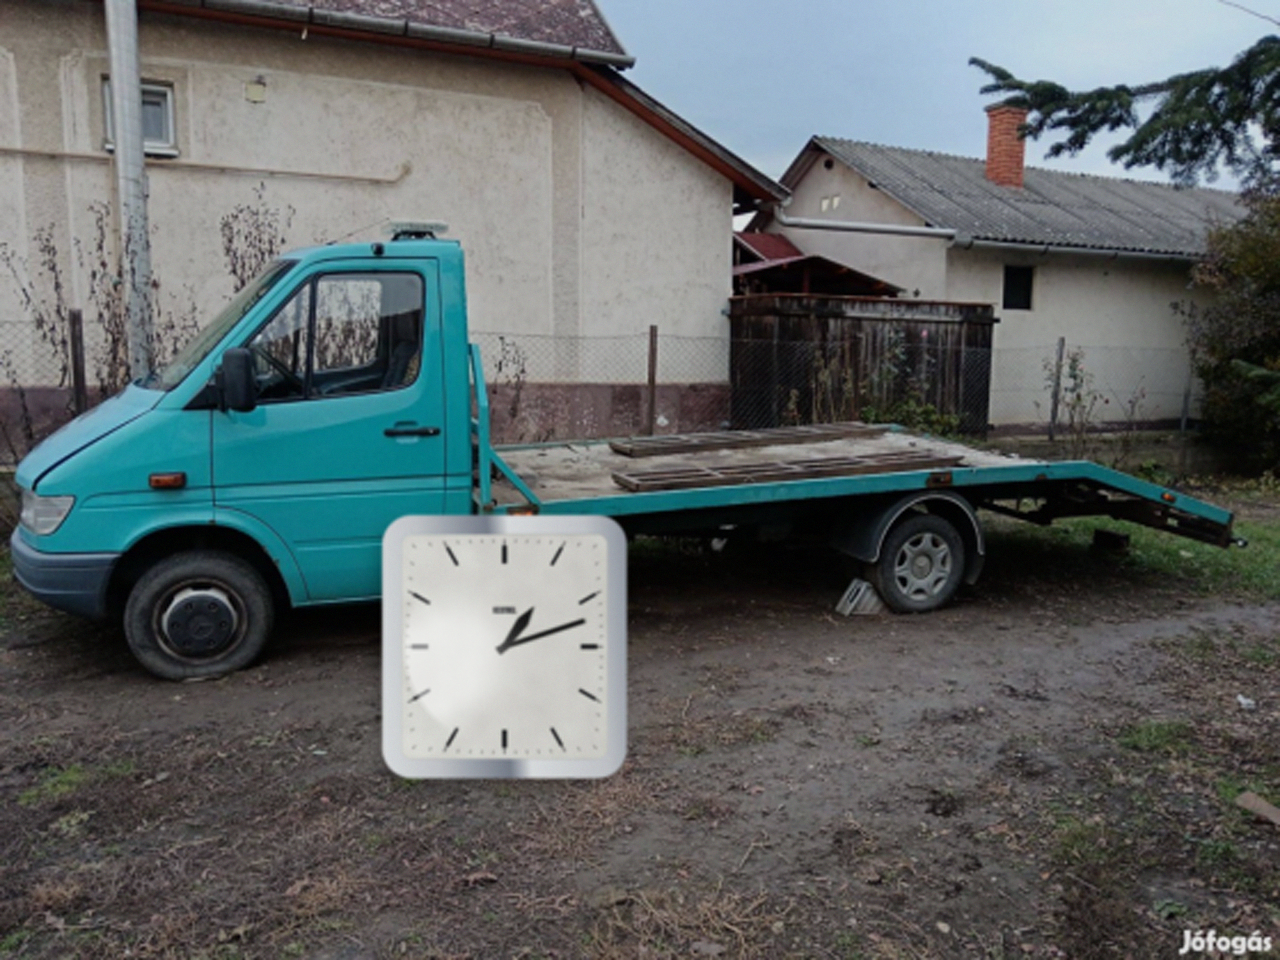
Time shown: **1:12**
